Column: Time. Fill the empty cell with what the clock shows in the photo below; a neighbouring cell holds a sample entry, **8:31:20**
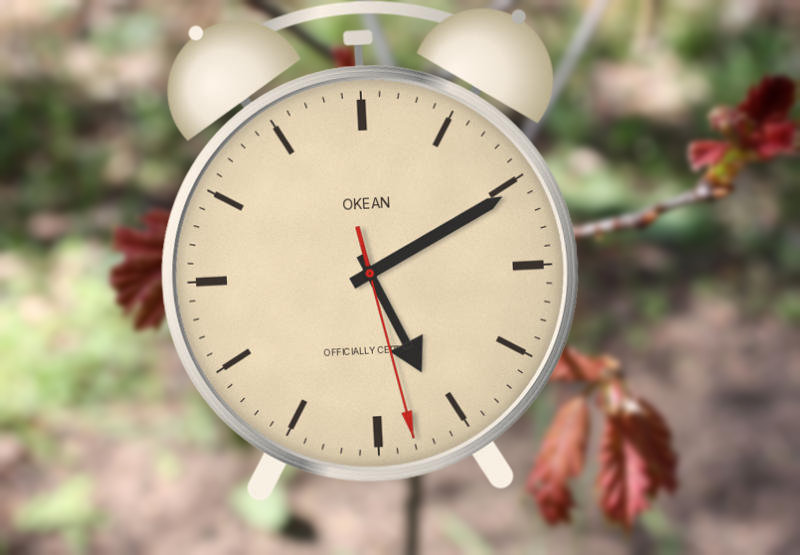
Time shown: **5:10:28**
